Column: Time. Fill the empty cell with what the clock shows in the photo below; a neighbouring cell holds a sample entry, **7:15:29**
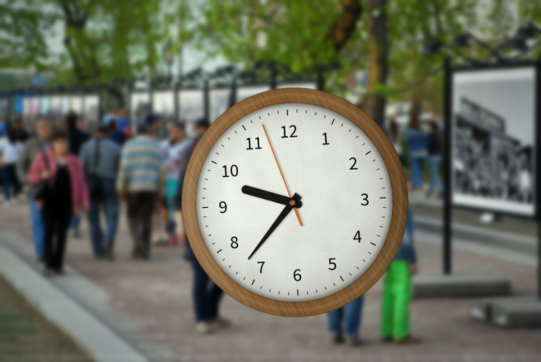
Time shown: **9:36:57**
